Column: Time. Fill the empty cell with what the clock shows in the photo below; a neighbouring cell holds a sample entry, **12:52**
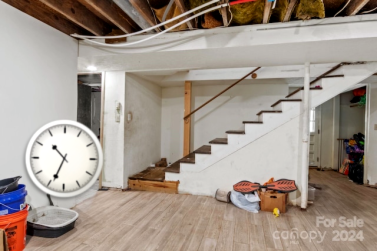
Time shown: **10:34**
